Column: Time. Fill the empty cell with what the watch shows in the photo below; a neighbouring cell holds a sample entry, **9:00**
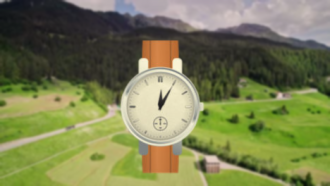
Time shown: **12:05**
